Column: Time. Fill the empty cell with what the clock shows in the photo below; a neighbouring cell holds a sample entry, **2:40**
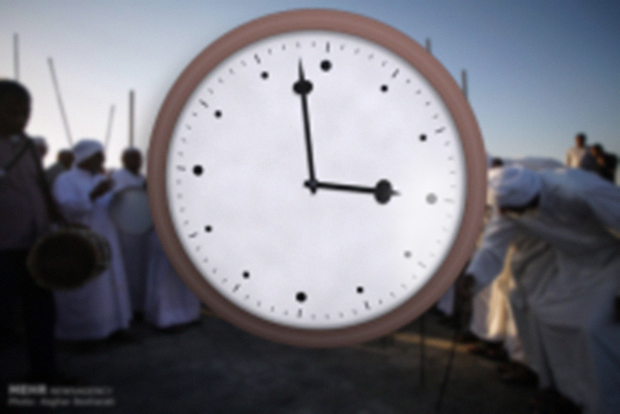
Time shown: **2:58**
